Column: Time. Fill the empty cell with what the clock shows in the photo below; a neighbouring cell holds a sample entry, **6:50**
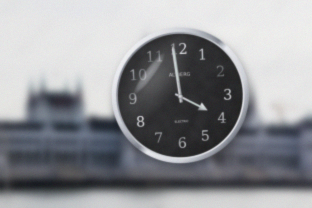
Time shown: **3:59**
